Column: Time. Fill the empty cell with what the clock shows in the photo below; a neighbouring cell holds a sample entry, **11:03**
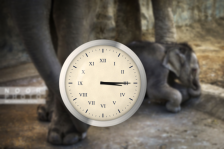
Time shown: **3:15**
